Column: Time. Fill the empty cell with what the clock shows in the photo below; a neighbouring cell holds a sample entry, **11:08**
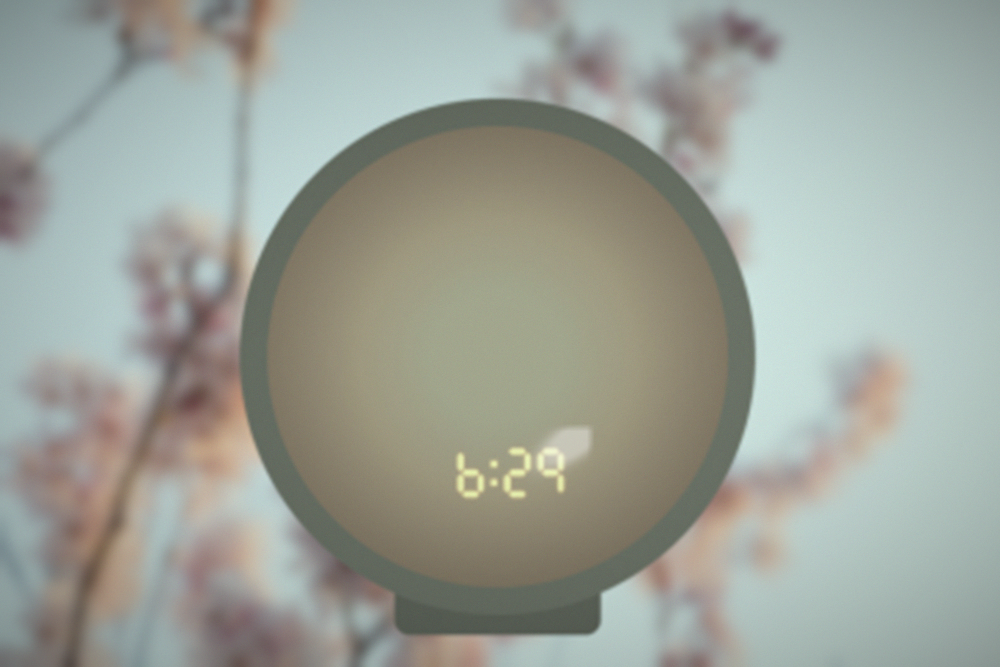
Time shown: **6:29**
